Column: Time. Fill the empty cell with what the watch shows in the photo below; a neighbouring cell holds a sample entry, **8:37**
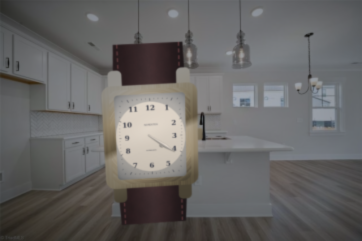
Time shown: **4:21**
